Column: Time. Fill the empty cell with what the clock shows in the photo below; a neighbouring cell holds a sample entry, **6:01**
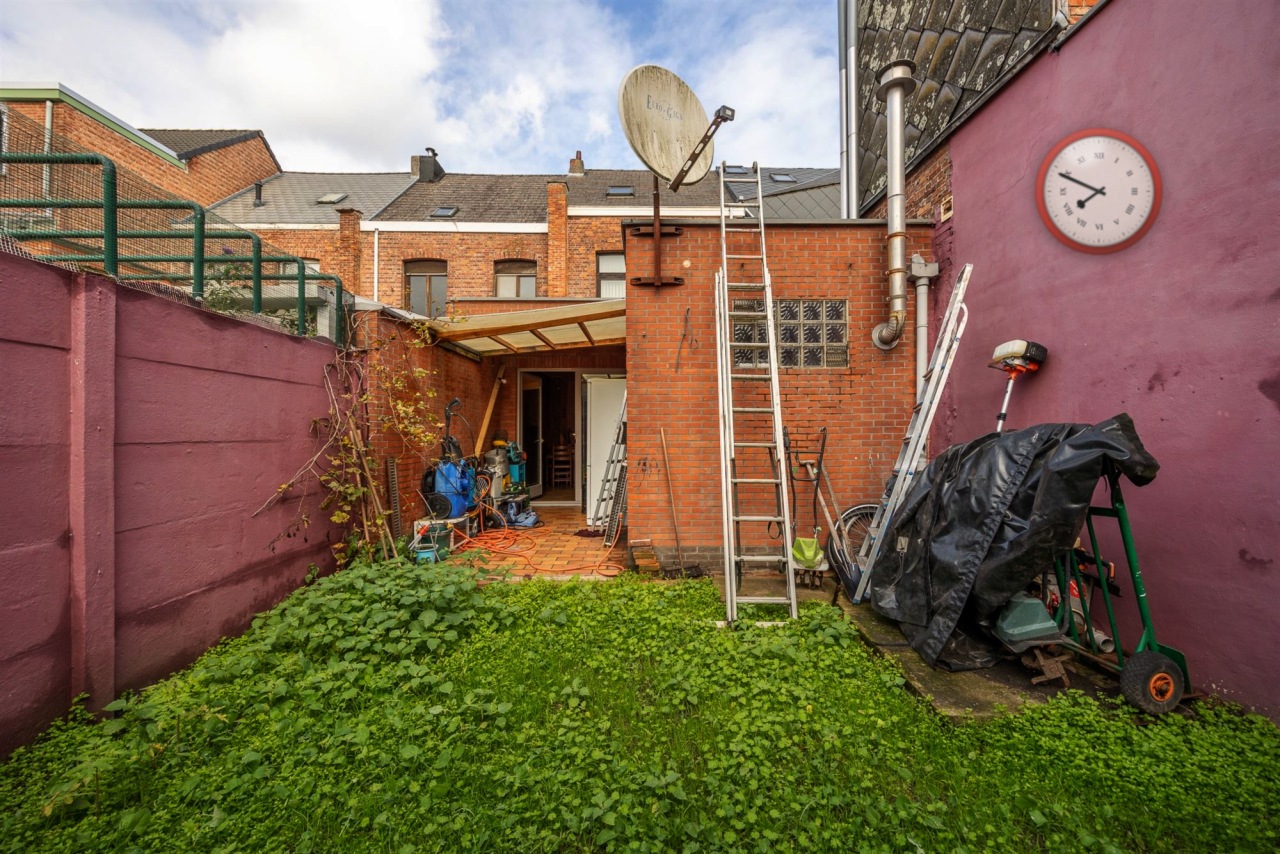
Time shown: **7:49**
